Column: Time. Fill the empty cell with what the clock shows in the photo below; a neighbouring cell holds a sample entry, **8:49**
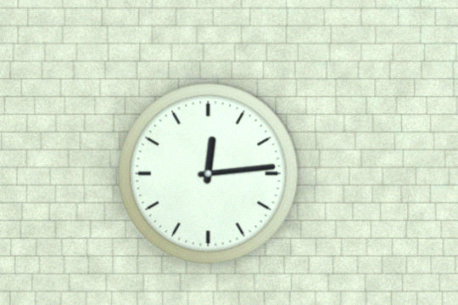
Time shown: **12:14**
